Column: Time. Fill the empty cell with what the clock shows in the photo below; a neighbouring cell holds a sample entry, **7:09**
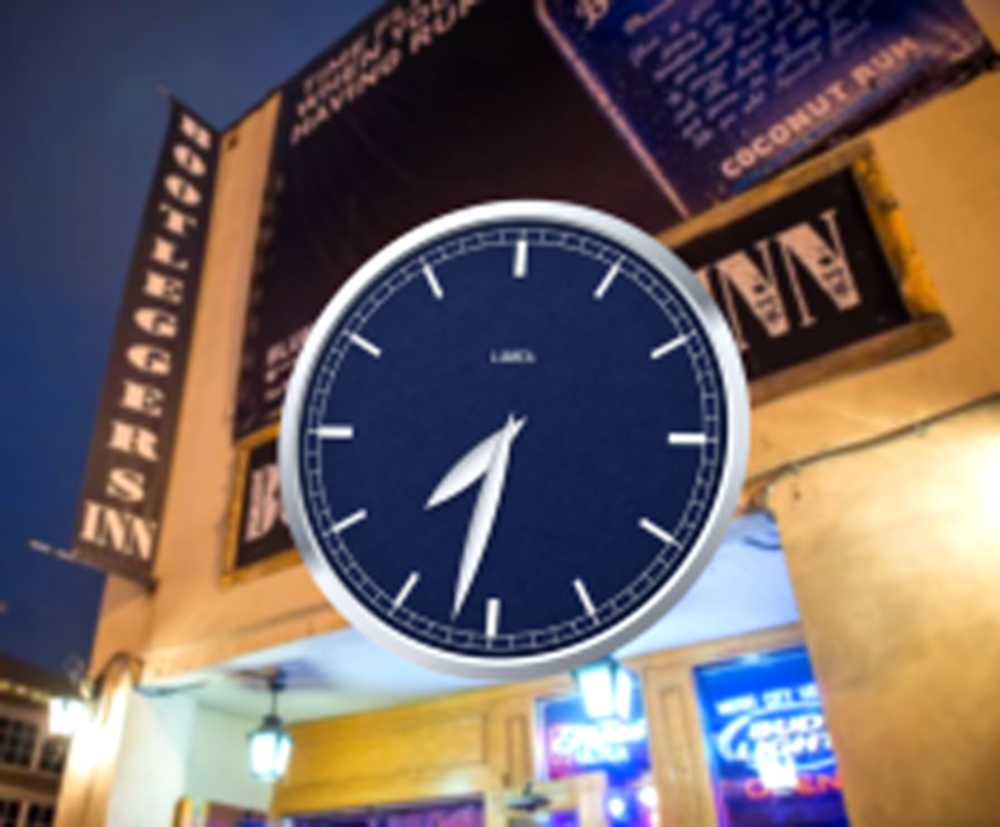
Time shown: **7:32**
